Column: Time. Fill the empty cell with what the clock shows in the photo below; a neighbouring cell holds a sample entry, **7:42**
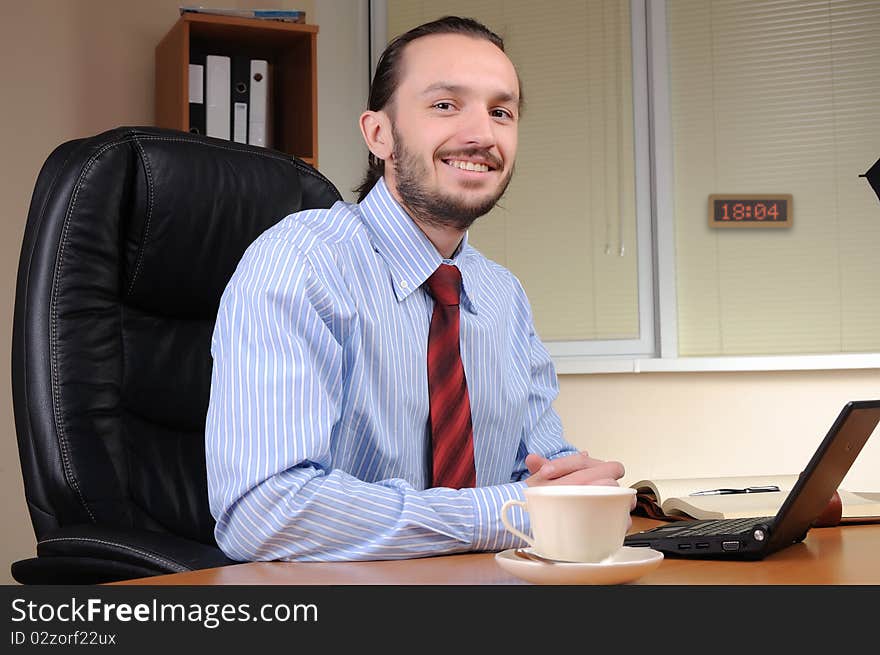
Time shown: **18:04**
